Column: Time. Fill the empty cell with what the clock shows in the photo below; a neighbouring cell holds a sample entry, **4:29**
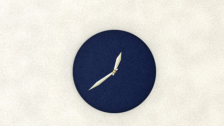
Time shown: **12:39**
